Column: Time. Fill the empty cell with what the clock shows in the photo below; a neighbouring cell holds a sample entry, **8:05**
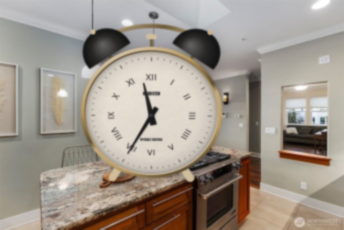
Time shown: **11:35**
